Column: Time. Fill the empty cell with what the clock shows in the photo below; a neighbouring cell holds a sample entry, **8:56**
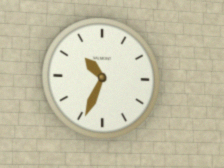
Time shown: **10:34**
